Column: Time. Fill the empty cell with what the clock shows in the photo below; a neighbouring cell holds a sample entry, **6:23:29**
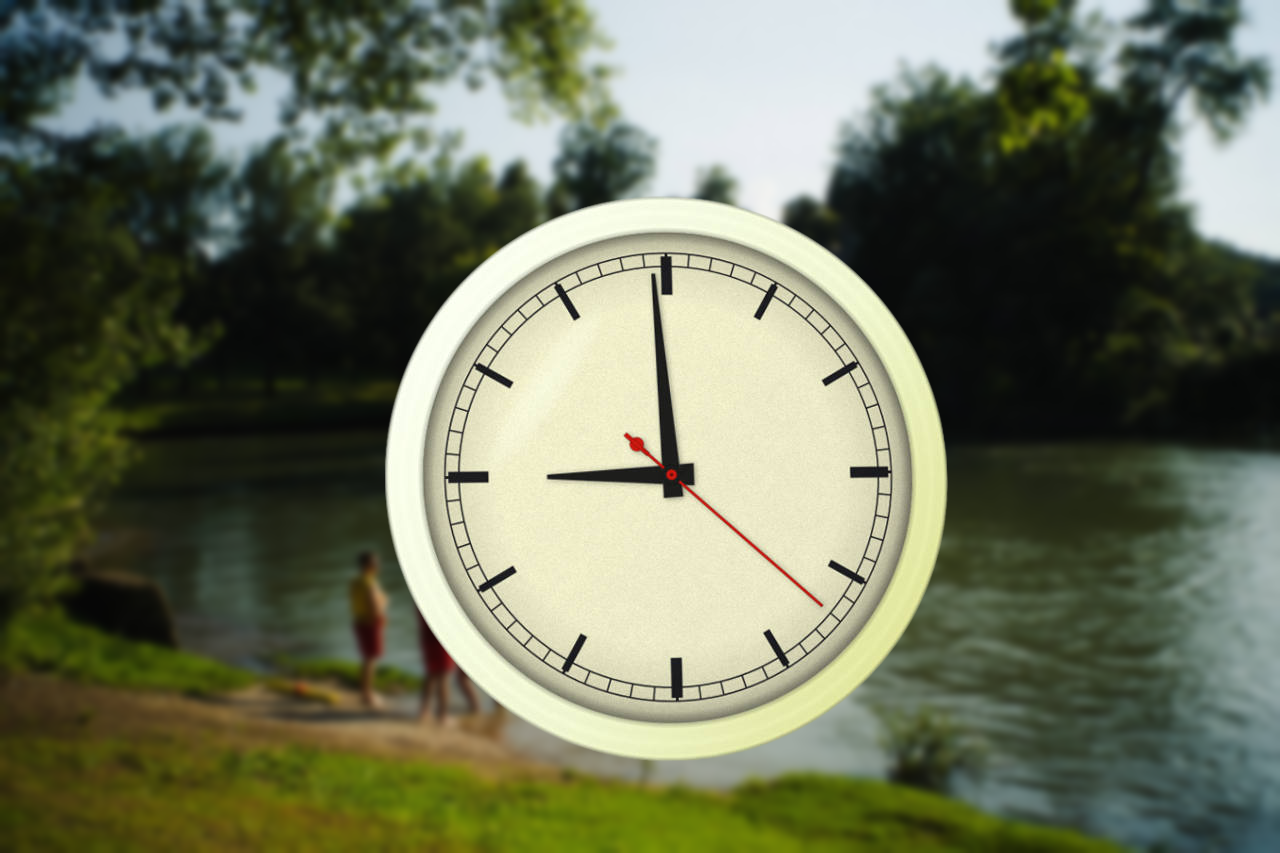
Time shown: **8:59:22**
